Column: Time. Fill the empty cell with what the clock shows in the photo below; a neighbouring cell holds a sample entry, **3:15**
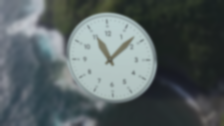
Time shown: **11:08**
